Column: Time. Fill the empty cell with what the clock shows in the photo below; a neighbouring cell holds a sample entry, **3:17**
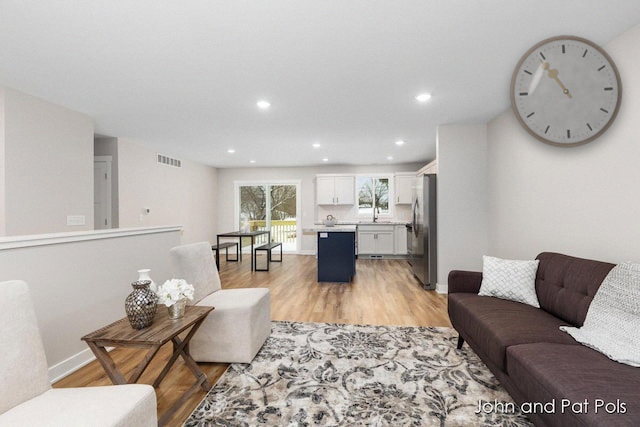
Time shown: **10:54**
